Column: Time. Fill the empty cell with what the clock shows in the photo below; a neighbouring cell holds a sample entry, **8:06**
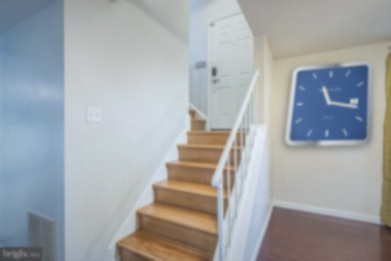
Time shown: **11:17**
